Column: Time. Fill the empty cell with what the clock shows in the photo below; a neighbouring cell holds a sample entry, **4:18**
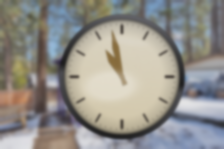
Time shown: **10:58**
